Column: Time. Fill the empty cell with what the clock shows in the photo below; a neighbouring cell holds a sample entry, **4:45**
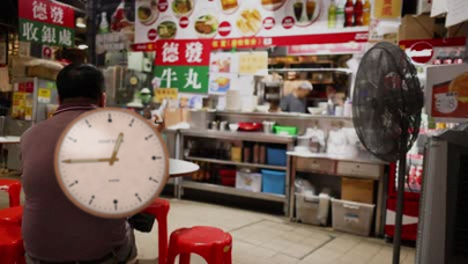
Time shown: **12:45**
